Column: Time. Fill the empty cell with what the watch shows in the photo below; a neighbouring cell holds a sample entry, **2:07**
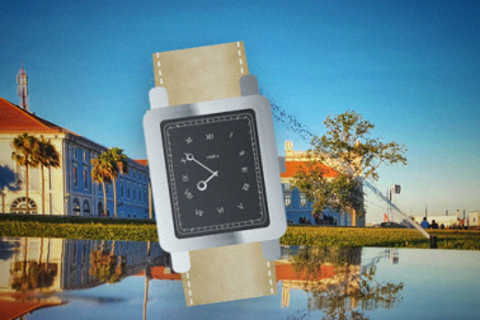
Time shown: **7:52**
